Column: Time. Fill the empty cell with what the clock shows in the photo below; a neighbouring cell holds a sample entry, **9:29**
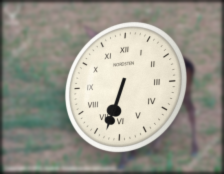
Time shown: **6:33**
